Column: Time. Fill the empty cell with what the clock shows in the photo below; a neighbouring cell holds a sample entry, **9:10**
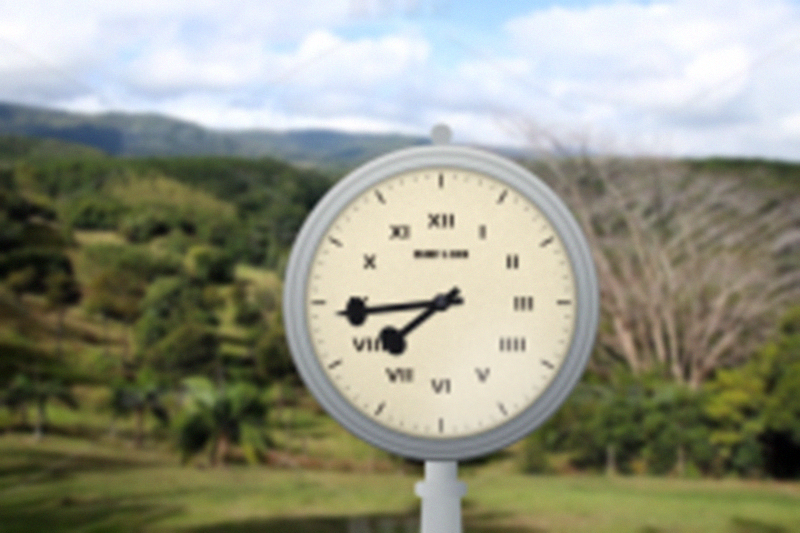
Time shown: **7:44**
